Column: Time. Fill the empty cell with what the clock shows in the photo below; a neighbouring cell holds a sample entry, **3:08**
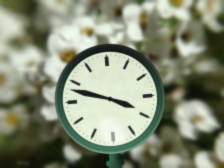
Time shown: **3:48**
